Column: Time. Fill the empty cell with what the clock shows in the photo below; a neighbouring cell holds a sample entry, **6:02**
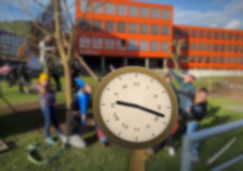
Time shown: **9:18**
